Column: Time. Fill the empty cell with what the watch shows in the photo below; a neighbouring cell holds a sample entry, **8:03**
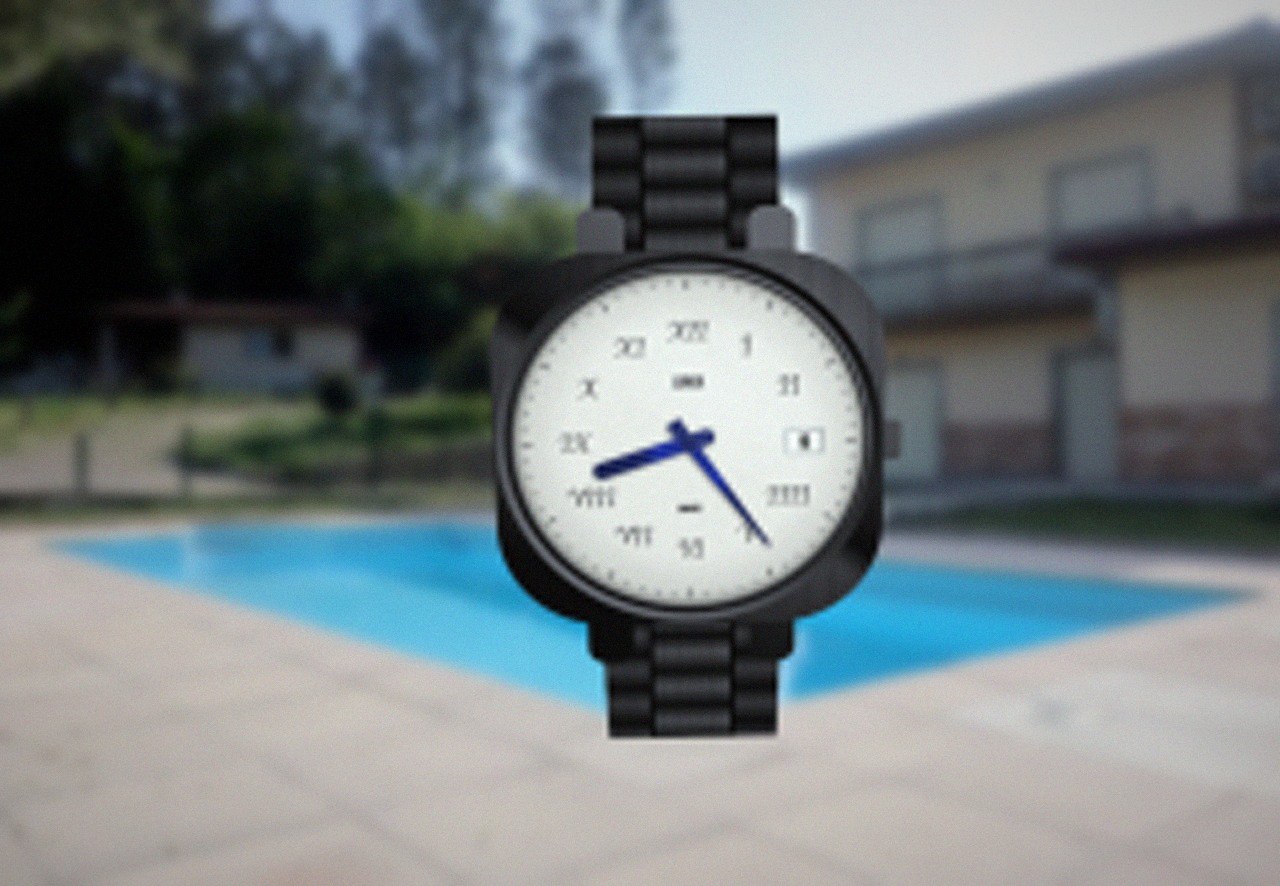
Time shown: **8:24**
